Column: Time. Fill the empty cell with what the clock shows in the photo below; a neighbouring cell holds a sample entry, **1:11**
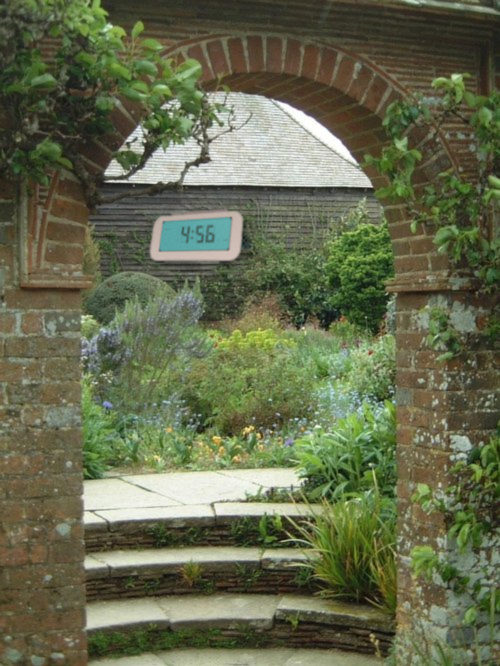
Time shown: **4:56**
